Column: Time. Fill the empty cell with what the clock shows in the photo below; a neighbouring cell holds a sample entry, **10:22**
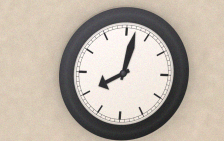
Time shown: **8:02**
